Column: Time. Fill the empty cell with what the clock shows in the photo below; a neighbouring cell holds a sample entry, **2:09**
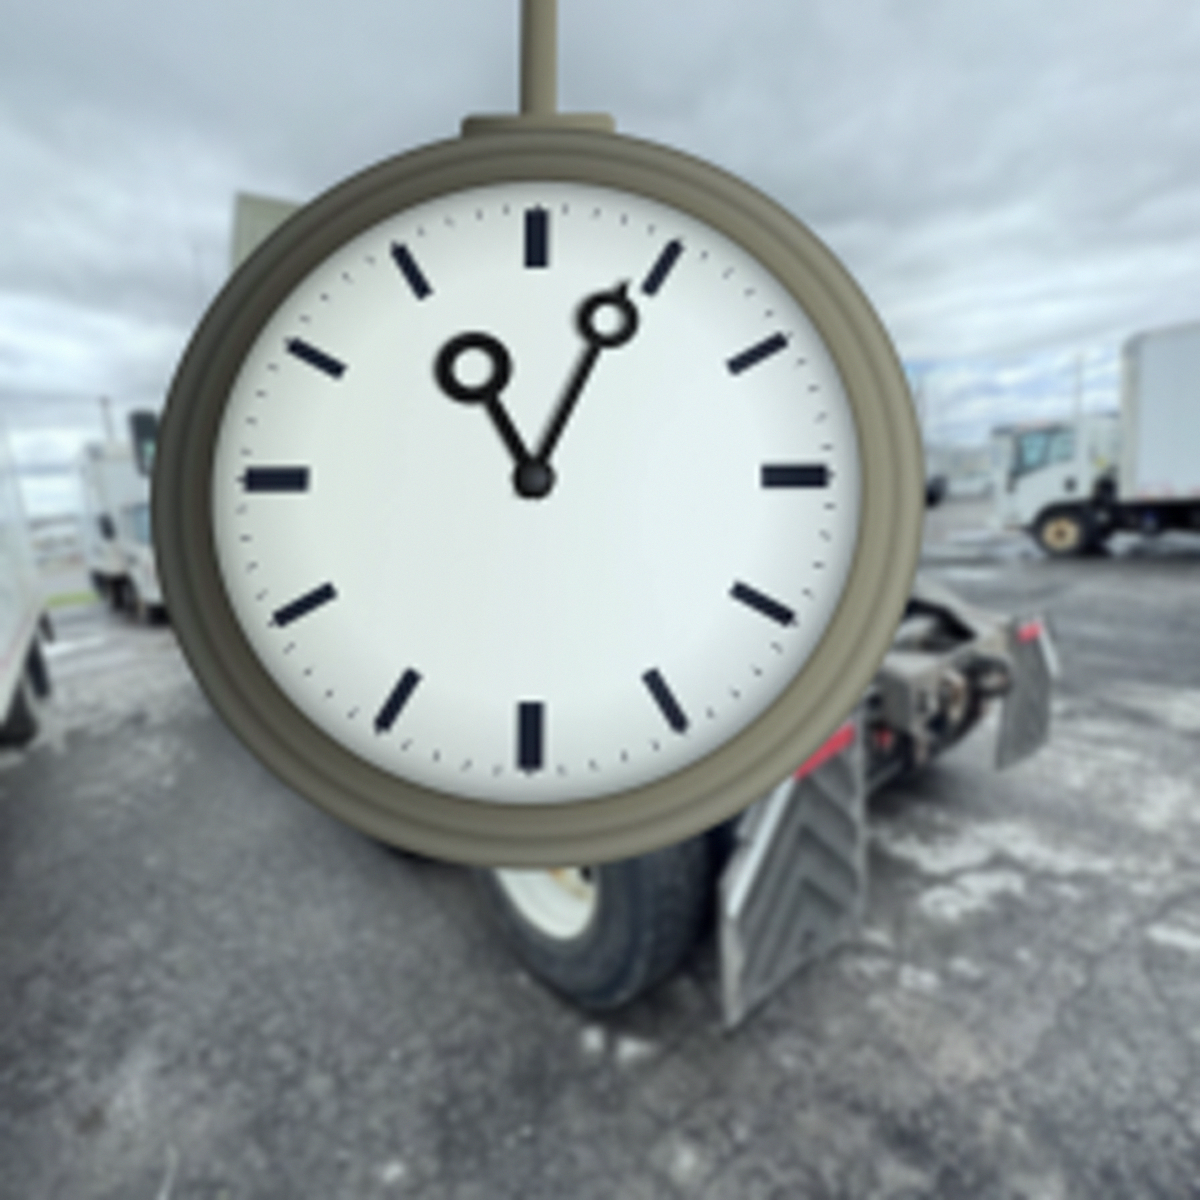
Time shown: **11:04**
